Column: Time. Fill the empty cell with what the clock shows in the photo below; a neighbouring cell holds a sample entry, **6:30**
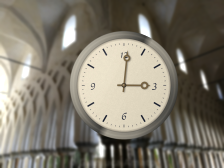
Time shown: **3:01**
